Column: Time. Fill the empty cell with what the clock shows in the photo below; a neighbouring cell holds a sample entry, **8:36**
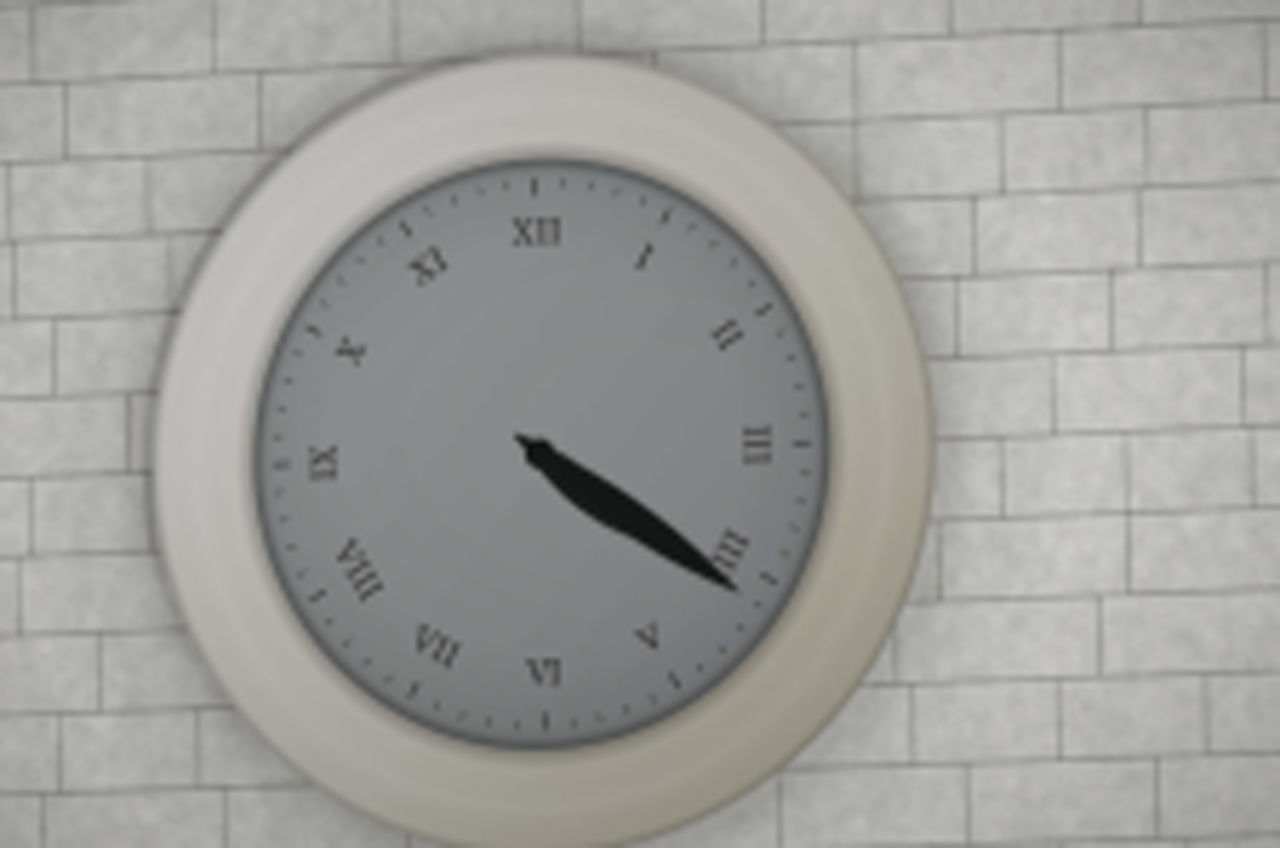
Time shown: **4:21**
